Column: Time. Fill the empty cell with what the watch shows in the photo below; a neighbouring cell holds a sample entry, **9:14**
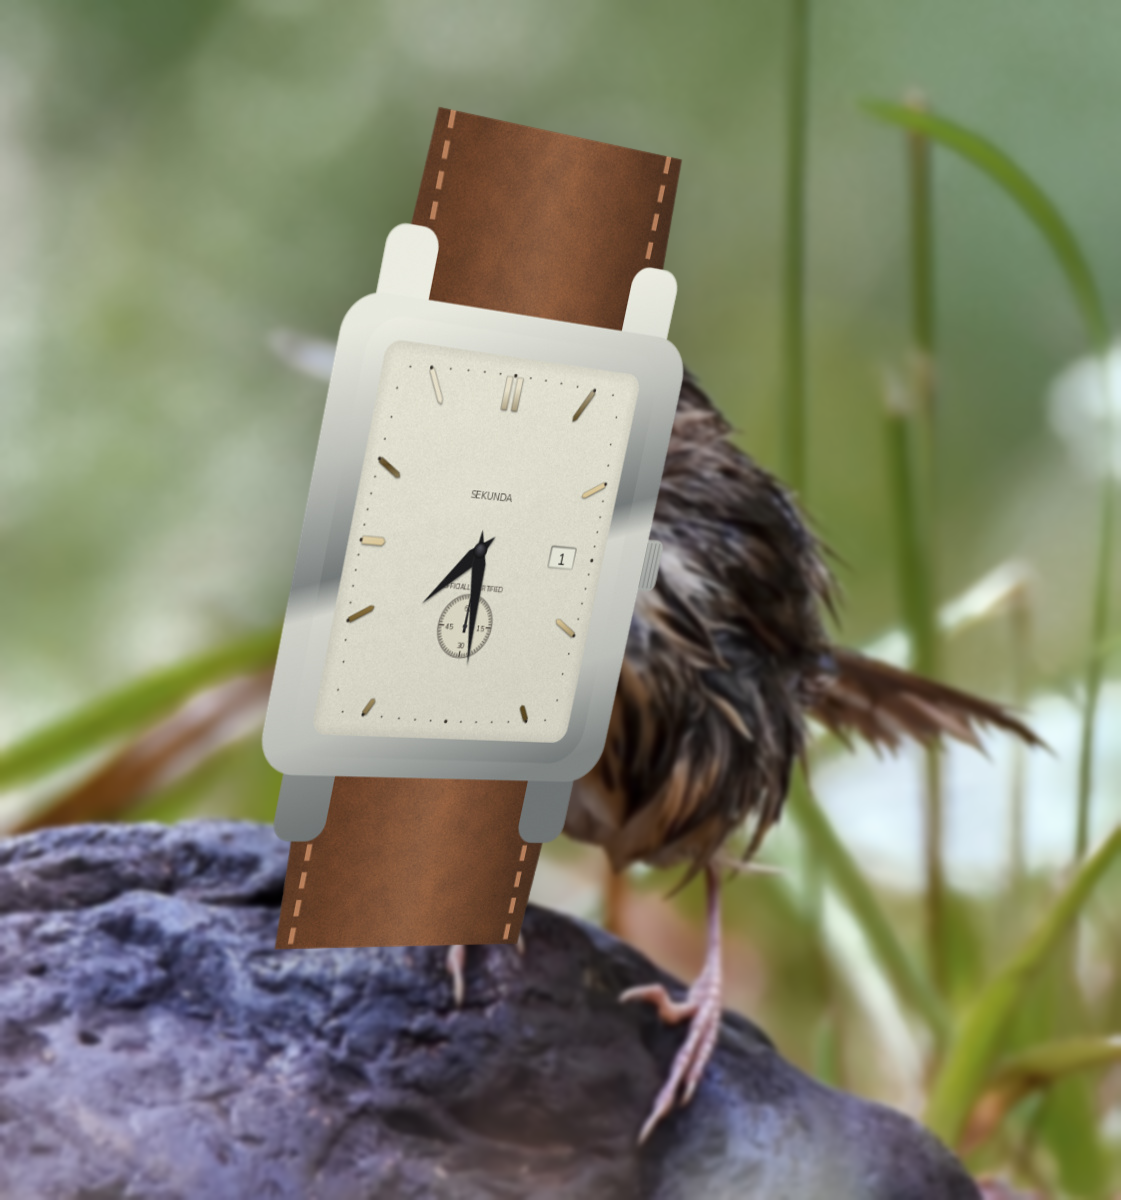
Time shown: **7:29**
